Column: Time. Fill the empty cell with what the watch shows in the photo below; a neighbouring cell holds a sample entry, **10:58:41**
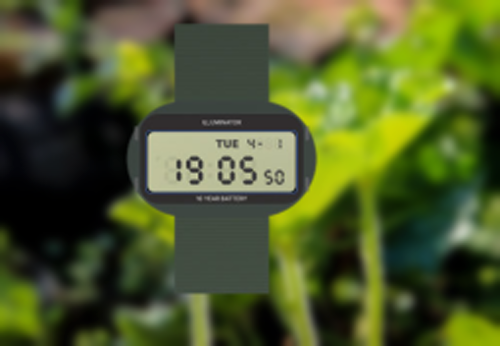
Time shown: **19:05:50**
